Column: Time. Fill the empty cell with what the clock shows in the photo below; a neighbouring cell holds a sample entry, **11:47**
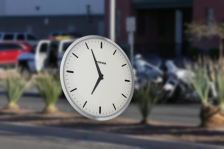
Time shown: **6:56**
